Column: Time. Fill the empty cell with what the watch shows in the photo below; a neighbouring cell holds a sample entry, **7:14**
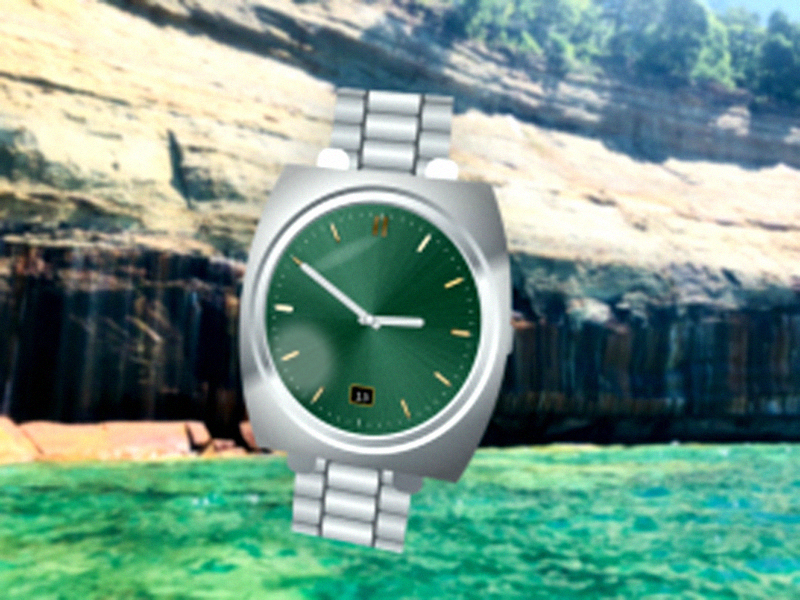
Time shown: **2:50**
